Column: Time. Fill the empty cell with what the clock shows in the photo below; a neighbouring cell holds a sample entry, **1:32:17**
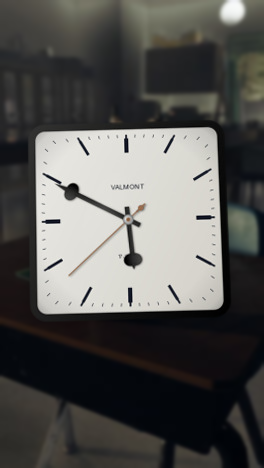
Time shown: **5:49:38**
